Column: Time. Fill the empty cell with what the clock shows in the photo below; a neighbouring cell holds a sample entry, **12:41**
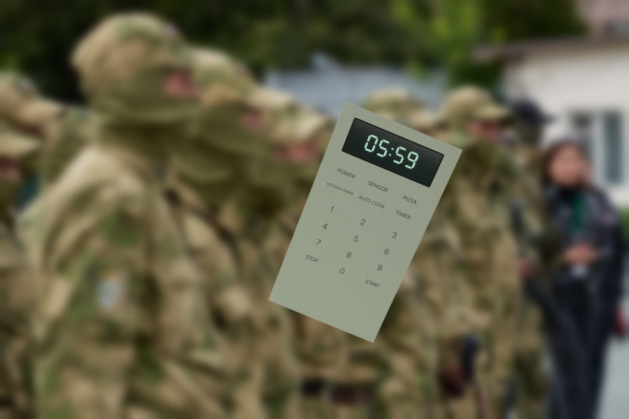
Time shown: **5:59**
